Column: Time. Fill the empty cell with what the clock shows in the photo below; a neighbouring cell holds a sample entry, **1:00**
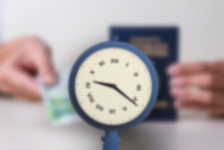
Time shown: **9:21**
